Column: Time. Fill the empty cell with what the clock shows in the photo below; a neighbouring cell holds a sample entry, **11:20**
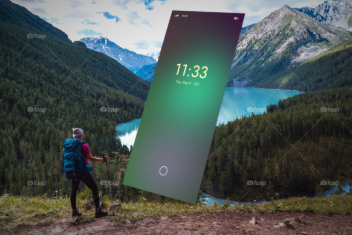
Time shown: **11:33**
